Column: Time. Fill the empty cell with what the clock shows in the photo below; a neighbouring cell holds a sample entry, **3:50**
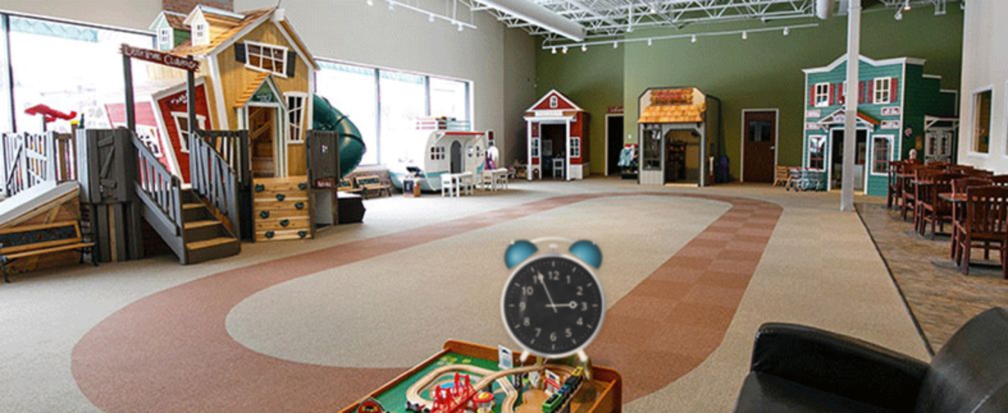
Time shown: **2:56**
